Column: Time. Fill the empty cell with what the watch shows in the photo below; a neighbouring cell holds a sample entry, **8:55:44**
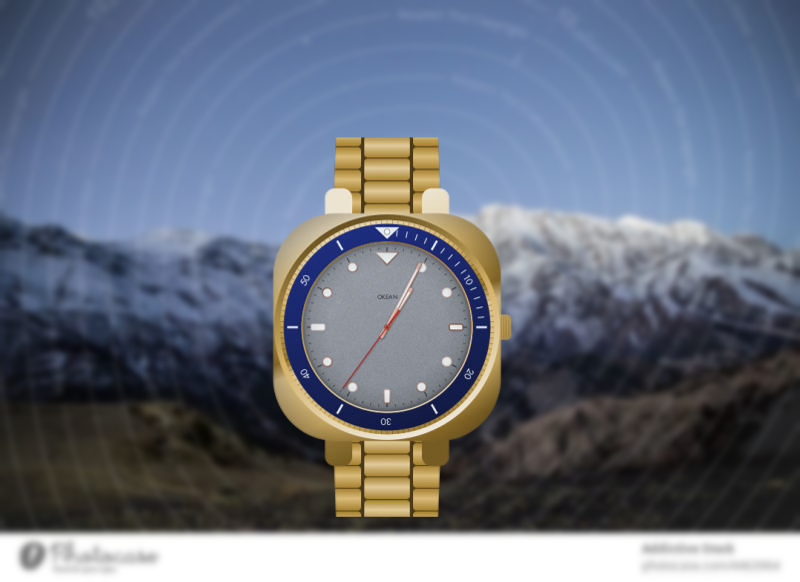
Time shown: **1:04:36**
